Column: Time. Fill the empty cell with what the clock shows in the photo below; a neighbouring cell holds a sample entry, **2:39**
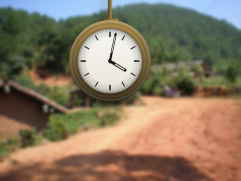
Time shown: **4:02**
